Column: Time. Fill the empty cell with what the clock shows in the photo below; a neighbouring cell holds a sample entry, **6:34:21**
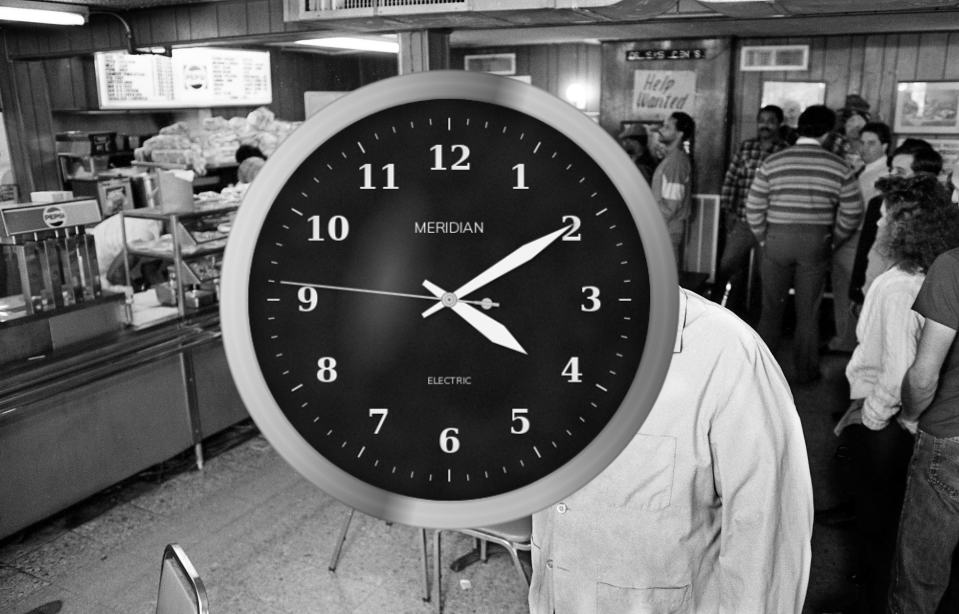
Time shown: **4:09:46**
